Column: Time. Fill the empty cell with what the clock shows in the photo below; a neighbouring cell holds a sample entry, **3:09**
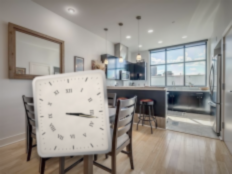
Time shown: **3:17**
